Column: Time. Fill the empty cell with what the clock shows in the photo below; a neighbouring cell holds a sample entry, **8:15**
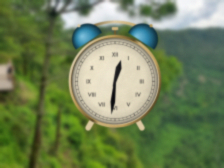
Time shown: **12:31**
